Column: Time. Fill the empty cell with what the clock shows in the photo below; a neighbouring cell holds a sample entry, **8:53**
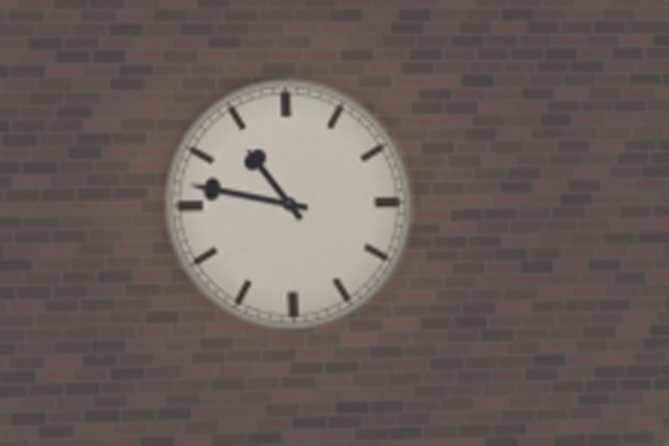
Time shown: **10:47**
